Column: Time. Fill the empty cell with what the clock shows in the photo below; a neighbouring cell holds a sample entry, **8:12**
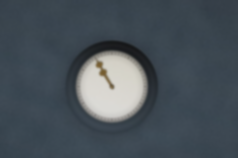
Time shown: **10:55**
